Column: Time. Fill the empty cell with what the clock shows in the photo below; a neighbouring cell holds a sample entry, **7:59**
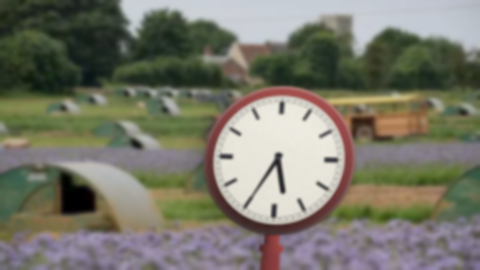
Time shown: **5:35**
